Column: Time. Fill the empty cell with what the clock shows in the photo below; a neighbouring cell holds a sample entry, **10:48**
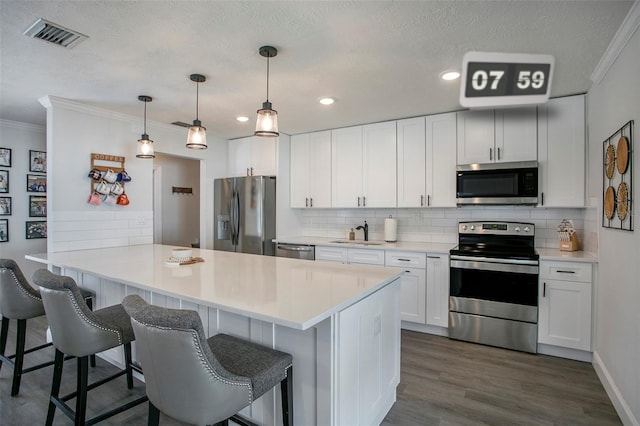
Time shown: **7:59**
